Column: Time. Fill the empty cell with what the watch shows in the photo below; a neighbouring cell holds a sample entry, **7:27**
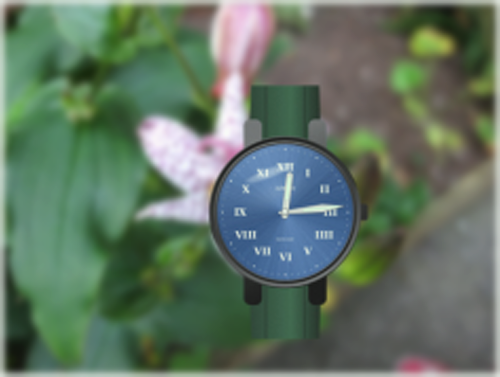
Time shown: **12:14**
